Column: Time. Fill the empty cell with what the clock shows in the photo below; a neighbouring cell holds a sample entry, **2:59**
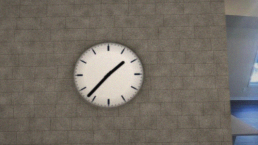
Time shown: **1:37**
